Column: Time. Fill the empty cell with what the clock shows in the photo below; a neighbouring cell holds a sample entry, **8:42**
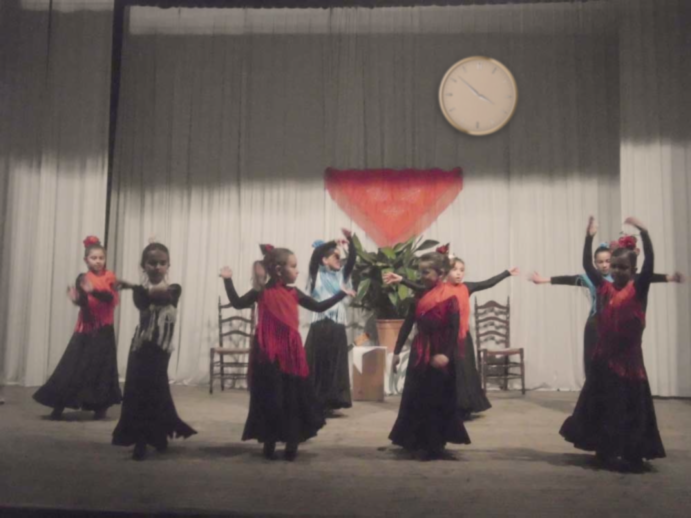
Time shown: **3:52**
